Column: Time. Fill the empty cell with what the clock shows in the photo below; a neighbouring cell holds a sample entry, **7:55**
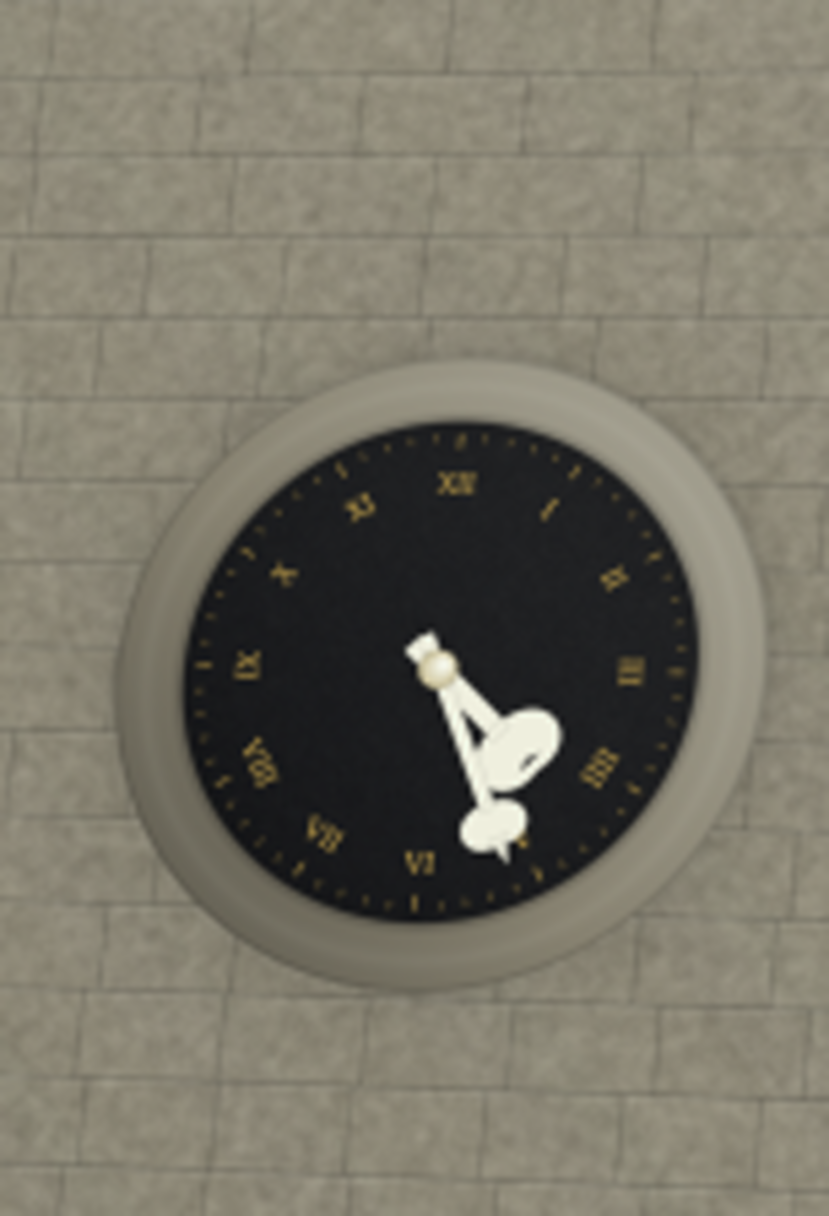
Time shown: **4:26**
